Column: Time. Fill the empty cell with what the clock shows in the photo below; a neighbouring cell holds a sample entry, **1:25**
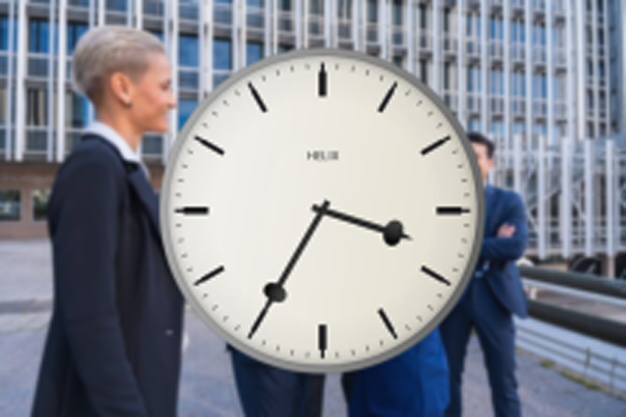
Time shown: **3:35**
